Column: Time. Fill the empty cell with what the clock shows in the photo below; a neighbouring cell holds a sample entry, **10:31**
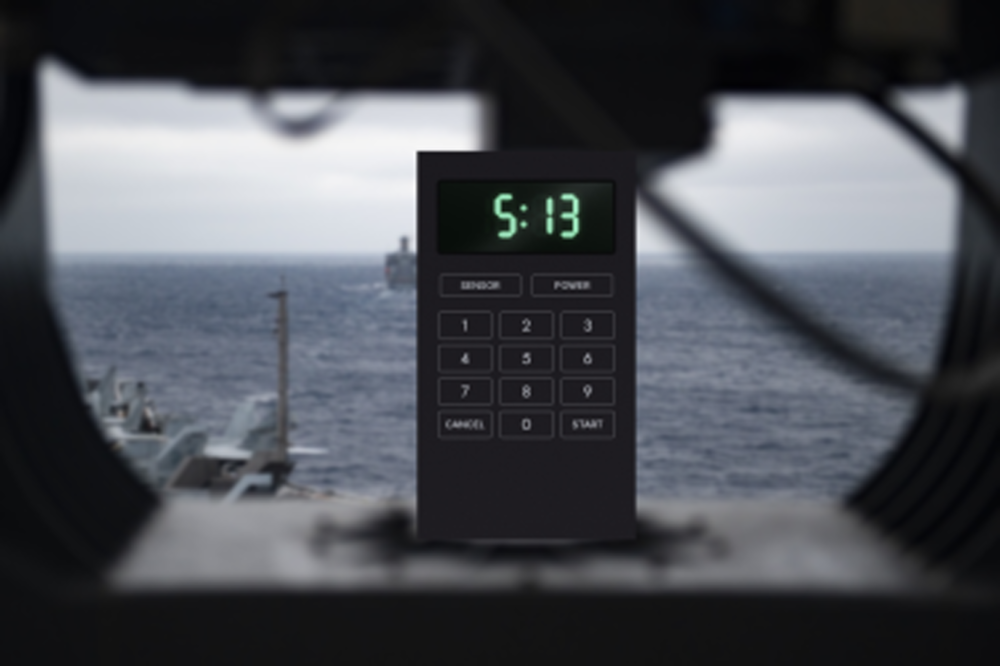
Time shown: **5:13**
